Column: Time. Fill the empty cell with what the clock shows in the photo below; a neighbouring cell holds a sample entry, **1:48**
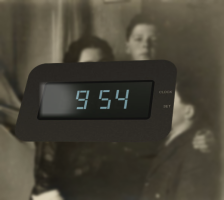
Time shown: **9:54**
